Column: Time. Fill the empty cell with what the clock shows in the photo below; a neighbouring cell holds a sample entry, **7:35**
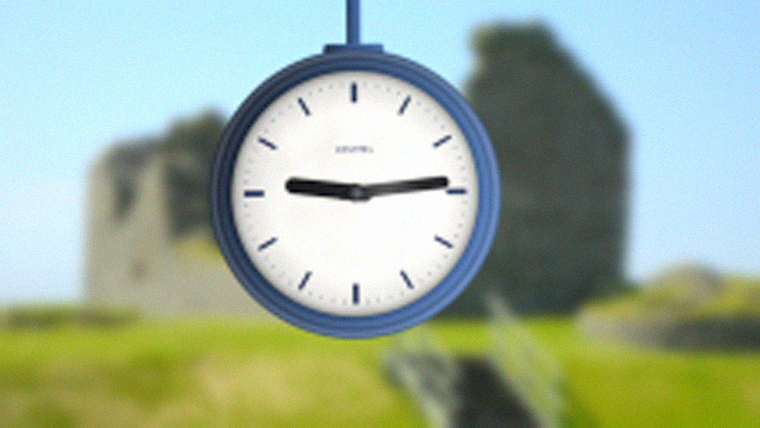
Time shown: **9:14**
